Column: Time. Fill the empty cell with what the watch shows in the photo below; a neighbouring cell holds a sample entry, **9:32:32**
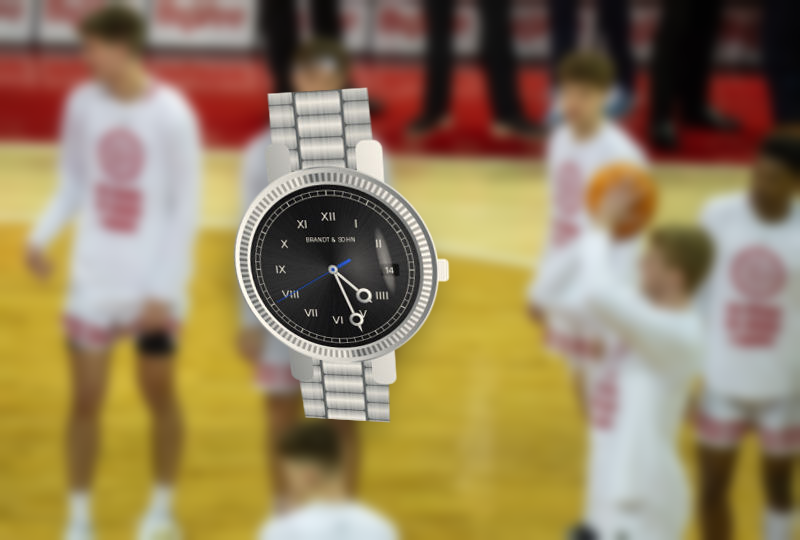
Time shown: **4:26:40**
